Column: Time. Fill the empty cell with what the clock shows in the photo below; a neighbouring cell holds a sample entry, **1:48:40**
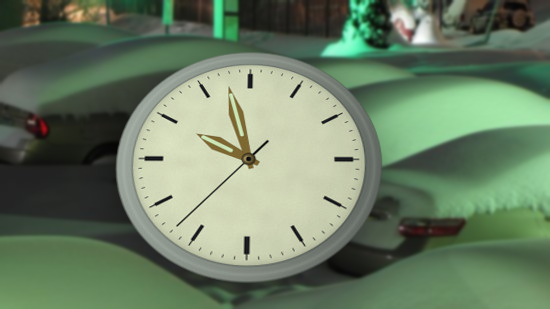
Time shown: **9:57:37**
